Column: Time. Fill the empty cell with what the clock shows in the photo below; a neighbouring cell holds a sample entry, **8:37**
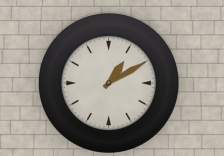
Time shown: **1:10**
